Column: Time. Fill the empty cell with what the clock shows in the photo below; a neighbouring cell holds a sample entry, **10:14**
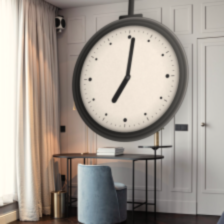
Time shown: **7:01**
